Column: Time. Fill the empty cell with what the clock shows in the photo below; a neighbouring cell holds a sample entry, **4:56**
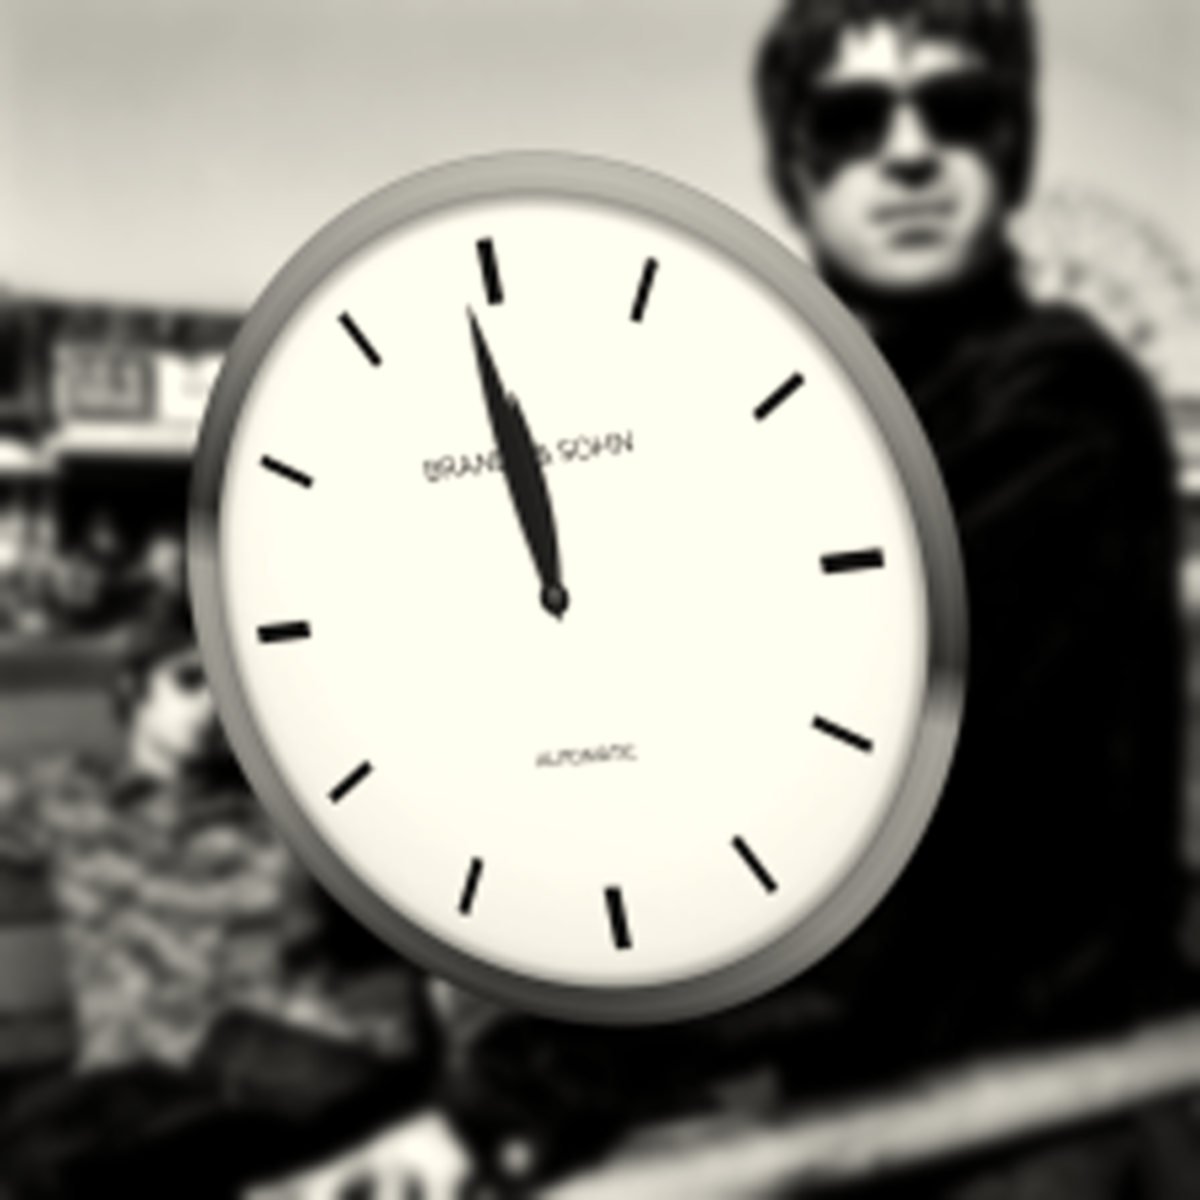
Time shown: **11:59**
